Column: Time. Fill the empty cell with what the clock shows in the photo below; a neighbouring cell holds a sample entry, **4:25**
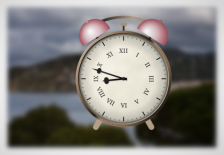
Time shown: **8:48**
